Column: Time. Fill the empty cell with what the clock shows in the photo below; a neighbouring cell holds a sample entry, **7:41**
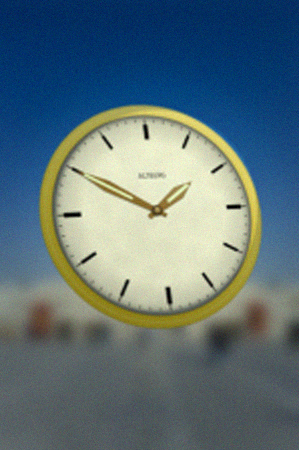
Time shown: **1:50**
